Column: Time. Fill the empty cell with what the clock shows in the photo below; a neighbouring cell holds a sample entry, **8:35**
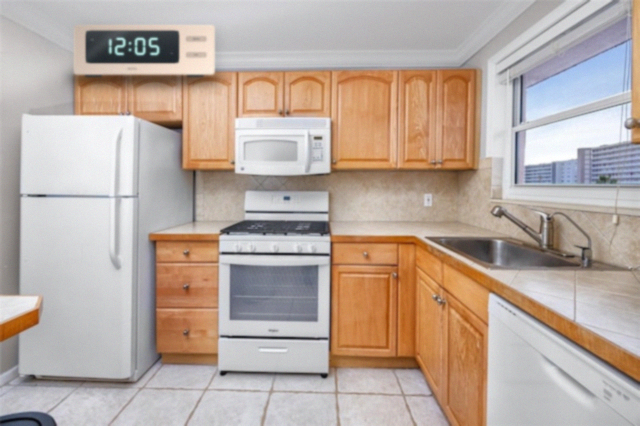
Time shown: **12:05**
